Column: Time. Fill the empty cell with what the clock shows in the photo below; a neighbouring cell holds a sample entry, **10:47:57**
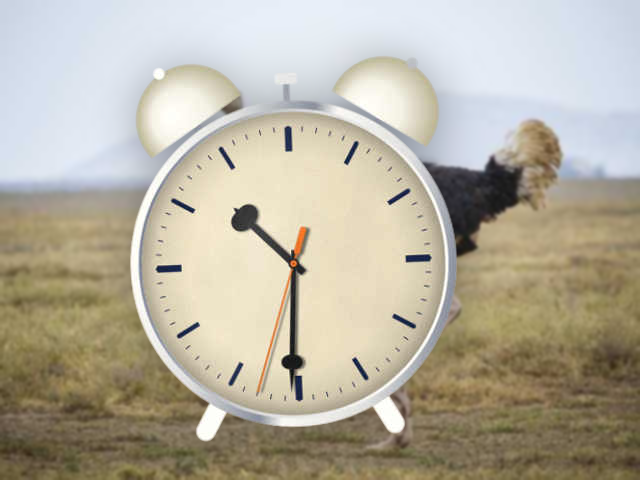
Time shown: **10:30:33**
